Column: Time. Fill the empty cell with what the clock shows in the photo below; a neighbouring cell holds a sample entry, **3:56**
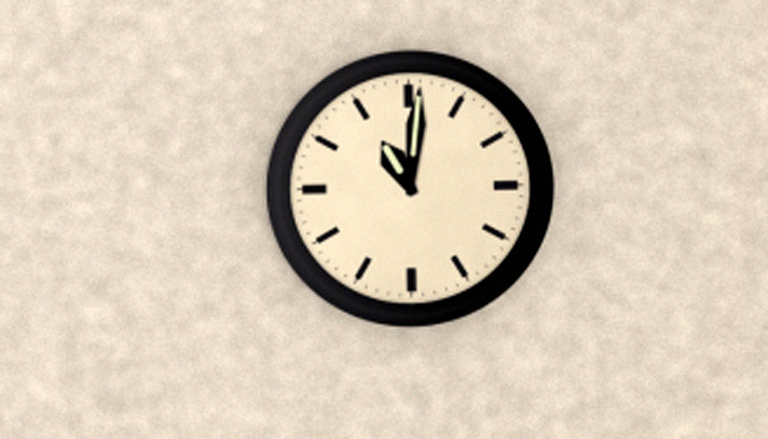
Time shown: **11:01**
